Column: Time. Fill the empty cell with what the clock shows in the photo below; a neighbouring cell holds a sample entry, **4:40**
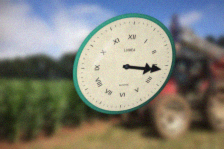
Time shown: **3:16**
